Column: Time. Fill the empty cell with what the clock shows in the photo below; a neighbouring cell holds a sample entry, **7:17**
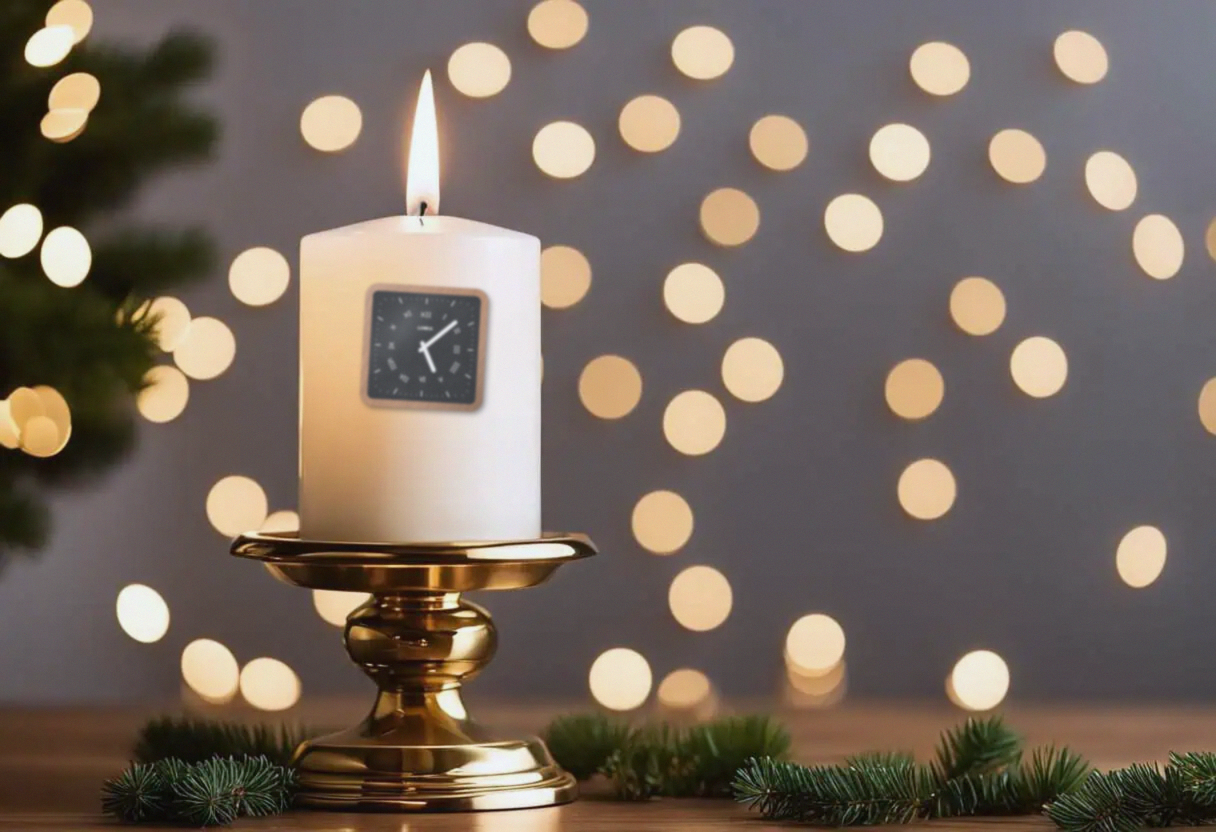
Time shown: **5:08**
